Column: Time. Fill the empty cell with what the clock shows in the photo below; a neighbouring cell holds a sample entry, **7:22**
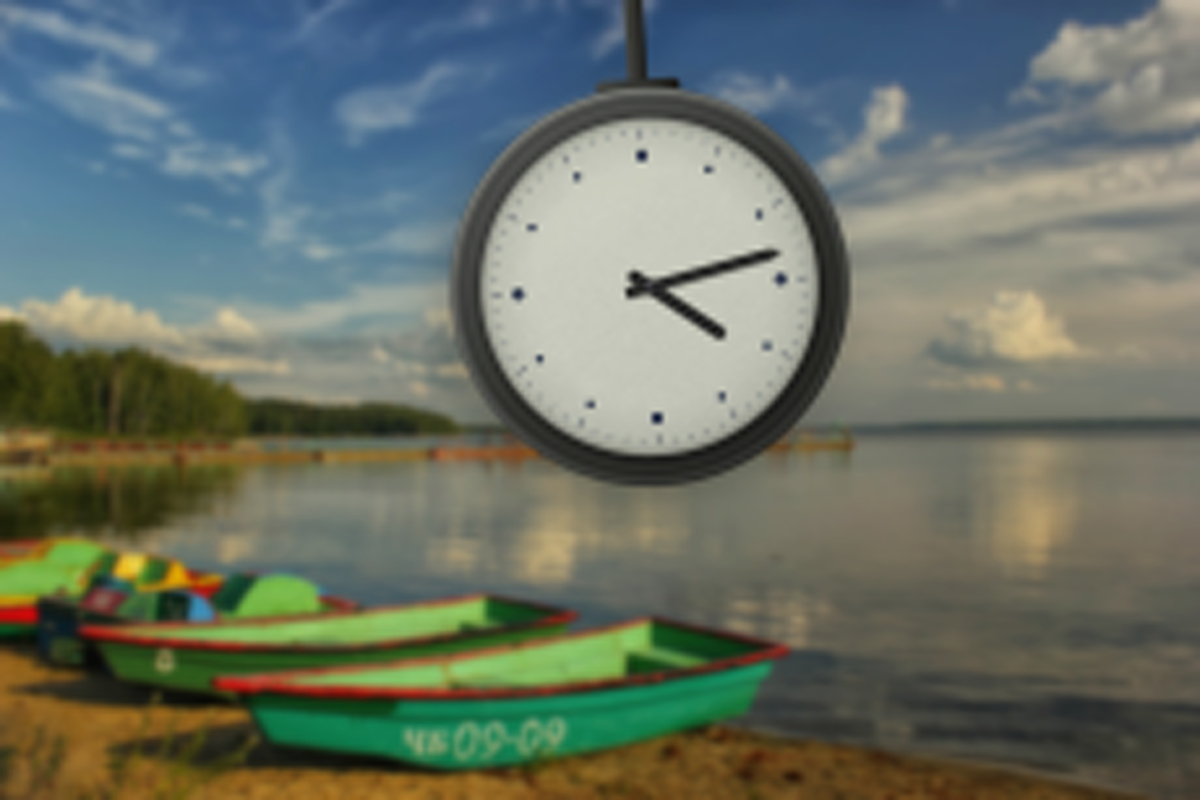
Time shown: **4:13**
